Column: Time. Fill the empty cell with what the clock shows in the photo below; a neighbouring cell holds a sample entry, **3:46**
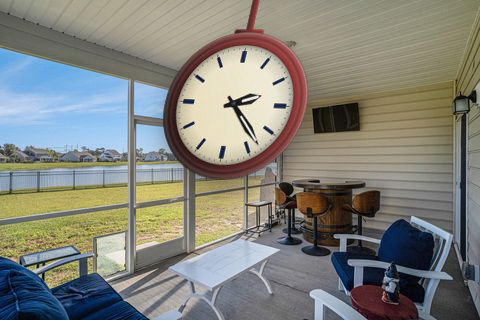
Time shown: **2:23**
